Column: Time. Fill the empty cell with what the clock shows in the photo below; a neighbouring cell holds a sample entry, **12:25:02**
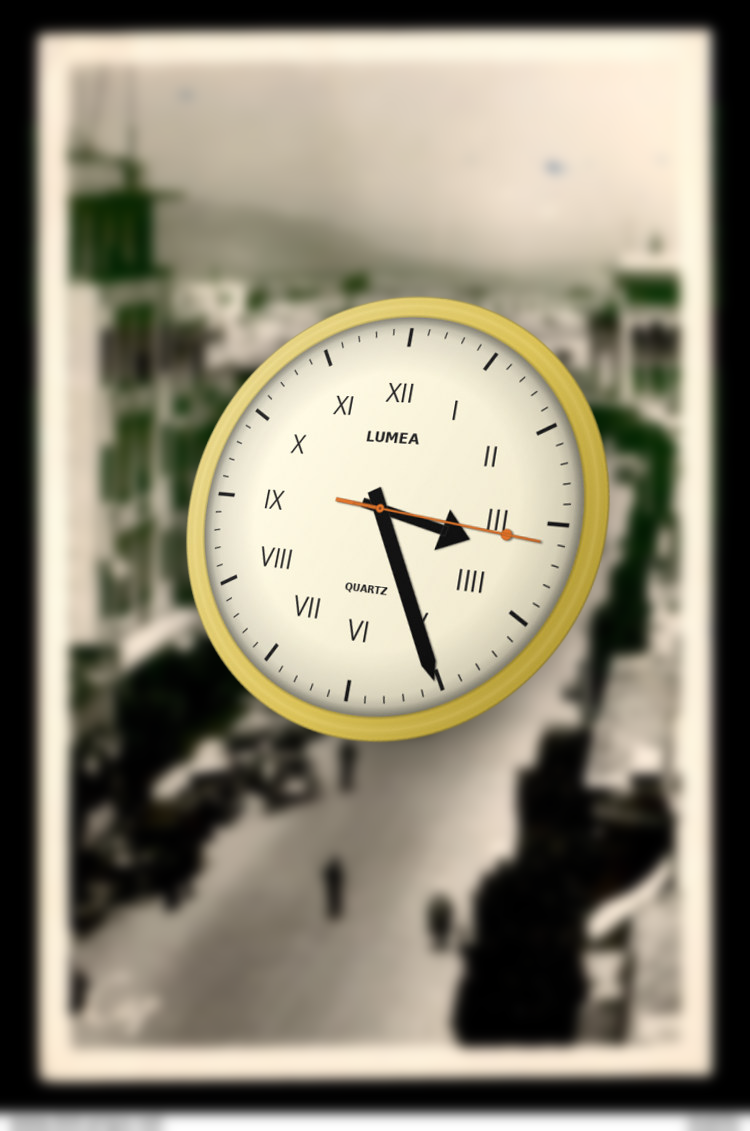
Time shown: **3:25:16**
